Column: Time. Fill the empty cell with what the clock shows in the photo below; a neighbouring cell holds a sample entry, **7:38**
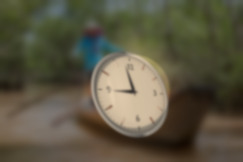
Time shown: **8:58**
